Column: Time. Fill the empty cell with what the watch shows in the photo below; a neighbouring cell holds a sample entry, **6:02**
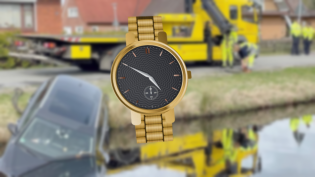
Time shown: **4:50**
